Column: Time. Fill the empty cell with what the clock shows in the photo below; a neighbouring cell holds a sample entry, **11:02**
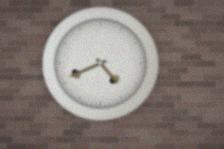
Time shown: **4:41**
